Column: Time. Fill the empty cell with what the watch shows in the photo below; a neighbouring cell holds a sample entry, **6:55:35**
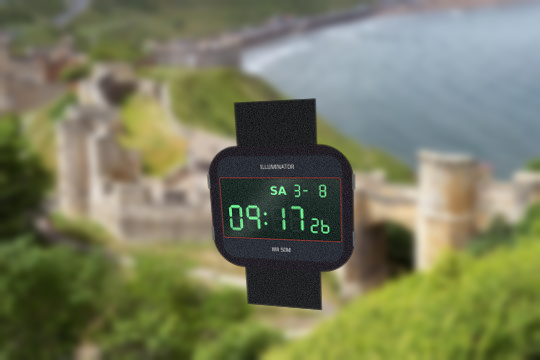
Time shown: **9:17:26**
